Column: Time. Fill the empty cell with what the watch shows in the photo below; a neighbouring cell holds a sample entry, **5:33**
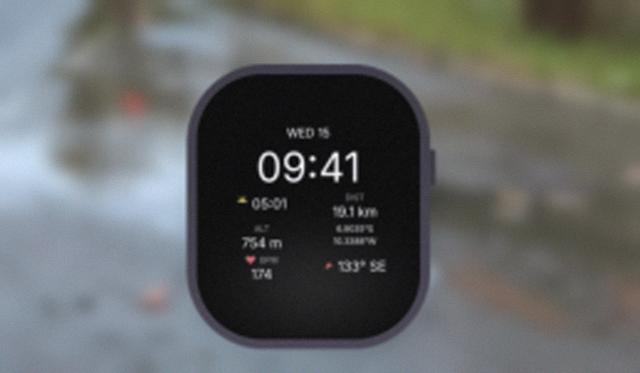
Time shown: **9:41**
